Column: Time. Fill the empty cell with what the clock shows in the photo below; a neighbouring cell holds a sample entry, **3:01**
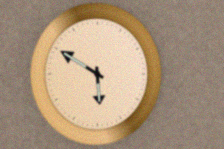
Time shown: **5:50**
